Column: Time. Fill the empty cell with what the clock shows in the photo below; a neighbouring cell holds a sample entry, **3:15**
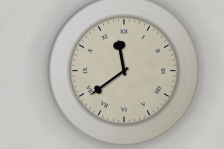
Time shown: **11:39**
